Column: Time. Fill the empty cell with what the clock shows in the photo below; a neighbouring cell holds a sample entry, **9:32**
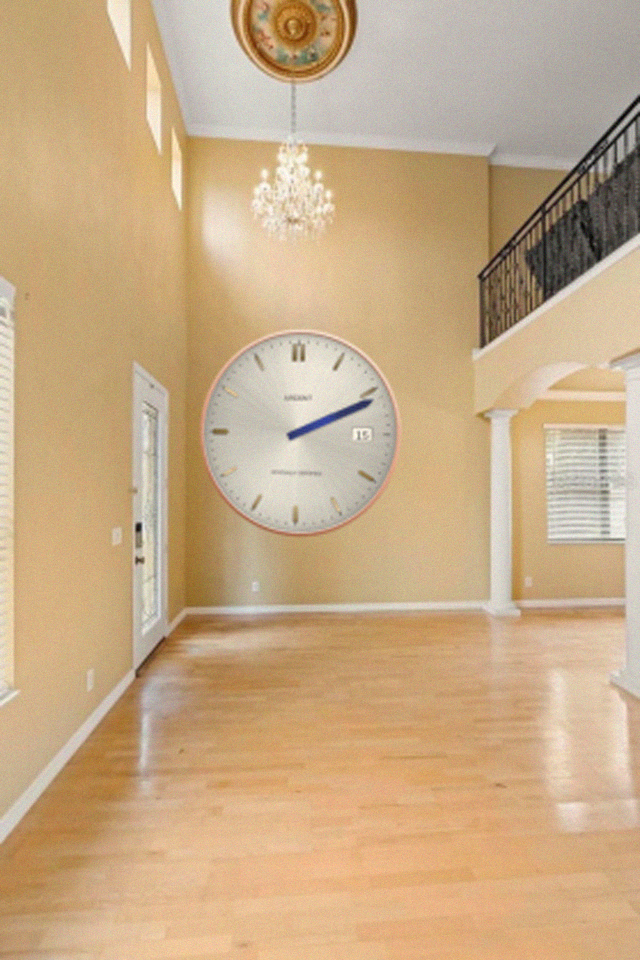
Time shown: **2:11**
